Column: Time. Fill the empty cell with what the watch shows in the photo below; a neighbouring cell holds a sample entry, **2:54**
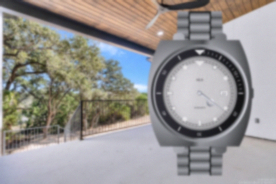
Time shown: **4:21**
